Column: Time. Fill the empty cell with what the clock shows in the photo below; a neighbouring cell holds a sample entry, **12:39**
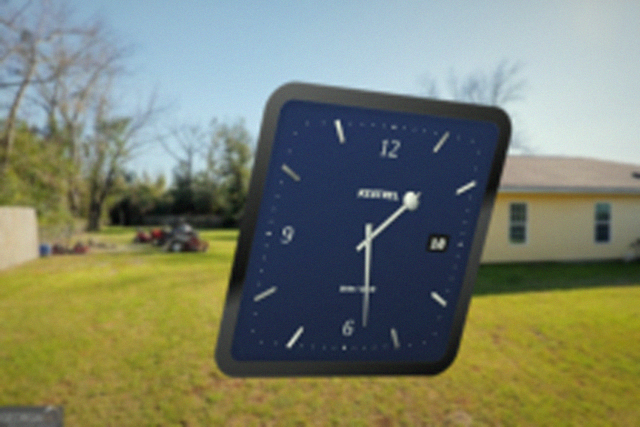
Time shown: **1:28**
